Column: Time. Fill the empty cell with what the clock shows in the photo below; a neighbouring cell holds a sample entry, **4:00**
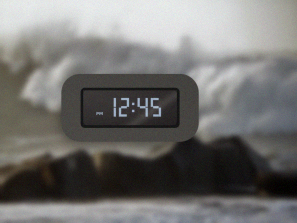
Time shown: **12:45**
